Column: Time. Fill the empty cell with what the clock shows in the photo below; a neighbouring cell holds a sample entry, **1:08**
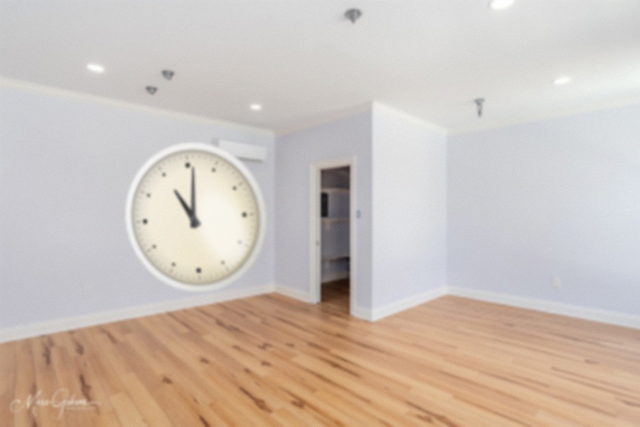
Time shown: **11:01**
